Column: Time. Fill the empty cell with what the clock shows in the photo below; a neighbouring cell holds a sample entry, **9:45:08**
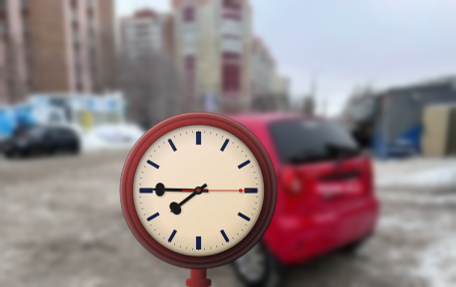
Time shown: **7:45:15**
